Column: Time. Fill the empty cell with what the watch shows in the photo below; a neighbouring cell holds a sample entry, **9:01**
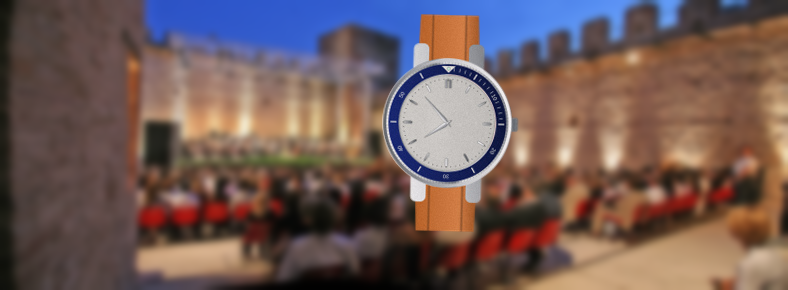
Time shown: **7:53**
